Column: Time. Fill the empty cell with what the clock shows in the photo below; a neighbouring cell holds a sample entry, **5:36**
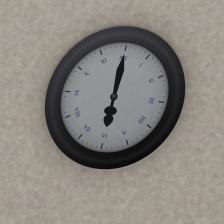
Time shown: **6:00**
